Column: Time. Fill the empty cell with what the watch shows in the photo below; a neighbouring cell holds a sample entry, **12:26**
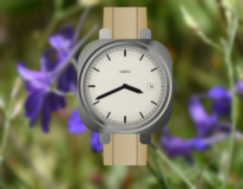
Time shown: **3:41**
